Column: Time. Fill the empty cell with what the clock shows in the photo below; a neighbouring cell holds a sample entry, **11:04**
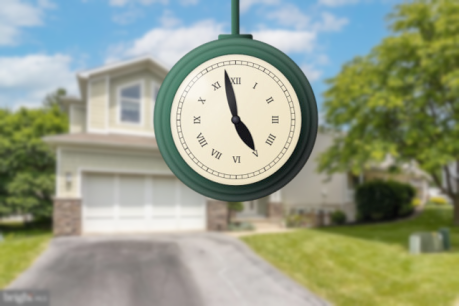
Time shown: **4:58**
